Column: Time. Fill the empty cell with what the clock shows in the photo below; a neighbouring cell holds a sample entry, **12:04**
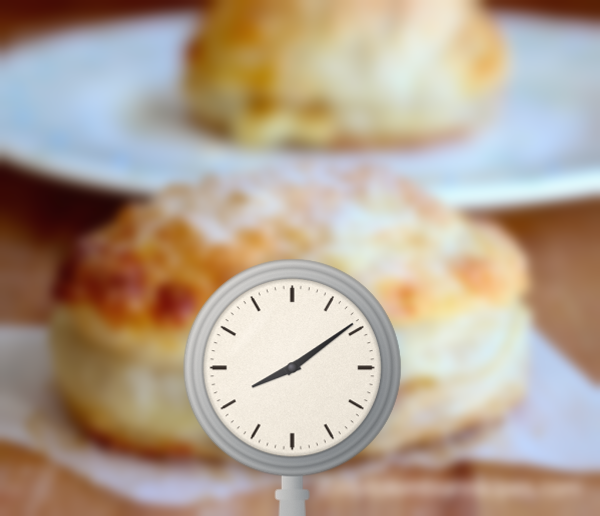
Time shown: **8:09**
